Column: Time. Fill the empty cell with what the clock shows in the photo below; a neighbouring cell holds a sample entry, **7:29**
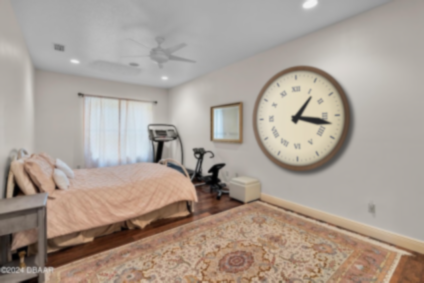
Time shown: **1:17**
